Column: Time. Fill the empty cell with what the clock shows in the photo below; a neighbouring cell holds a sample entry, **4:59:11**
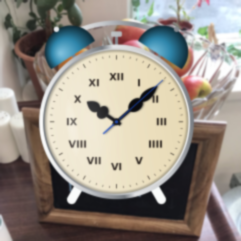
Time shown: **10:08:08**
